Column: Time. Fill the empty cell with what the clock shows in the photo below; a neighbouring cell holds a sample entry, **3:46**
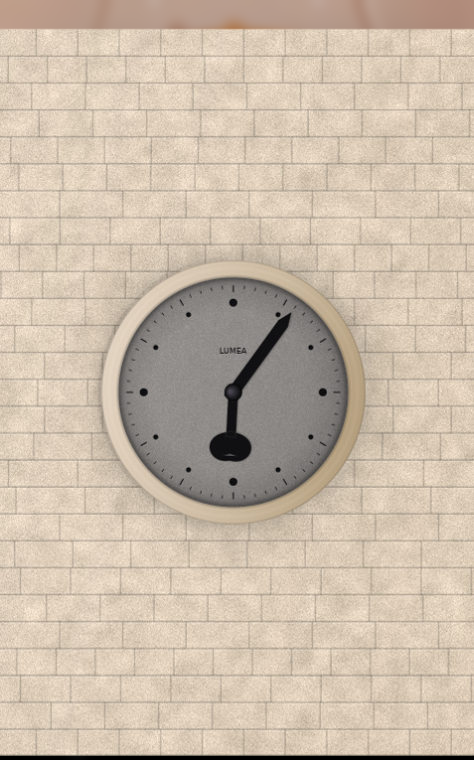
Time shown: **6:06**
